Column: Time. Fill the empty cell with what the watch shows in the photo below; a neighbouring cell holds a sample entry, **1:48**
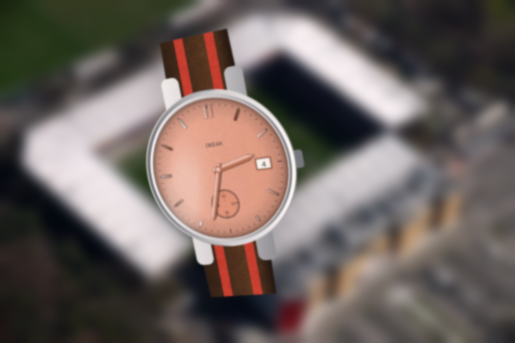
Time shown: **2:33**
